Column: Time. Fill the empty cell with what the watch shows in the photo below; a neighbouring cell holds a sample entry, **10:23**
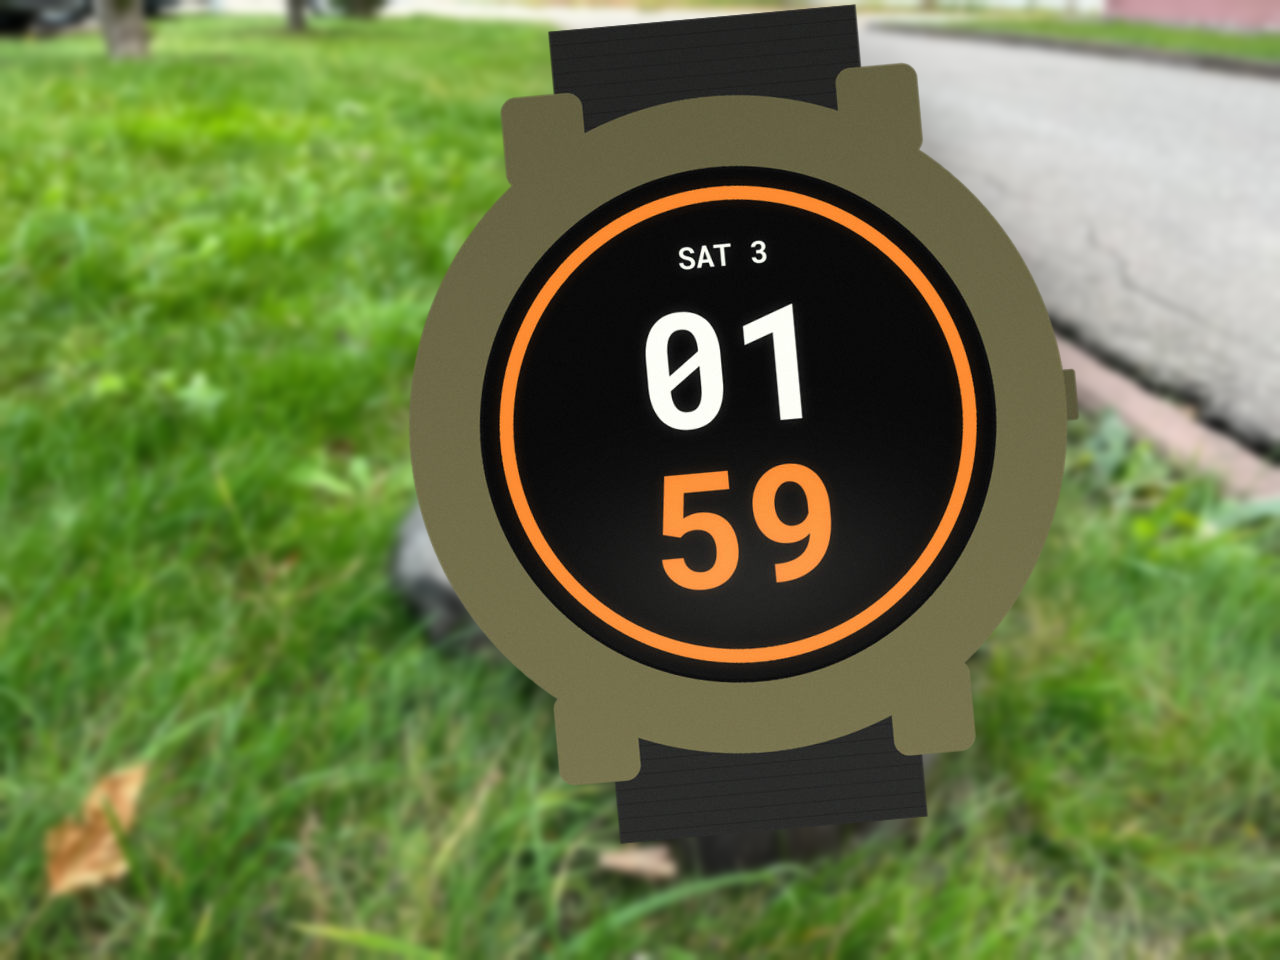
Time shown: **1:59**
